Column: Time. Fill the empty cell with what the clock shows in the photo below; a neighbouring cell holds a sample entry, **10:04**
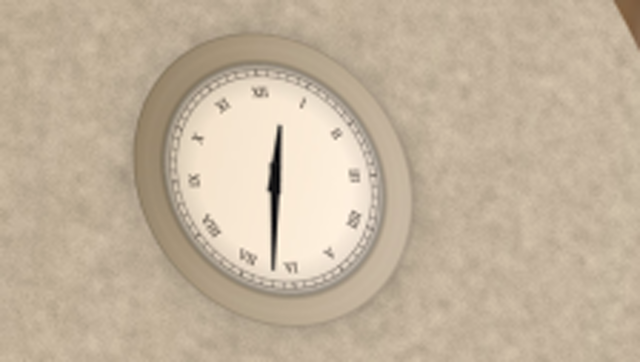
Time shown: **12:32**
